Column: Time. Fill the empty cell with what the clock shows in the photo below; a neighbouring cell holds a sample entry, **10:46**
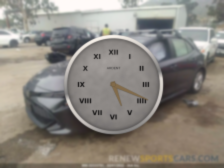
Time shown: **5:19**
